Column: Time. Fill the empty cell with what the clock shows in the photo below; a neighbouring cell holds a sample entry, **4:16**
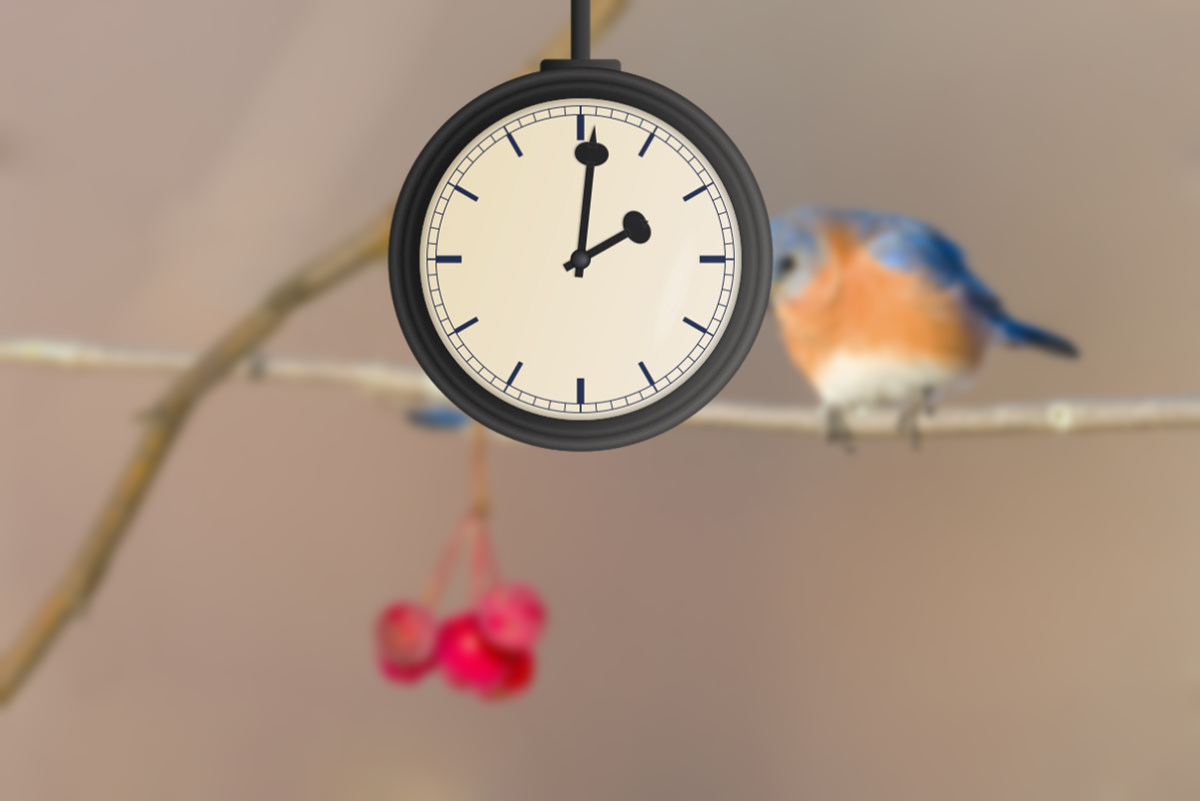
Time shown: **2:01**
